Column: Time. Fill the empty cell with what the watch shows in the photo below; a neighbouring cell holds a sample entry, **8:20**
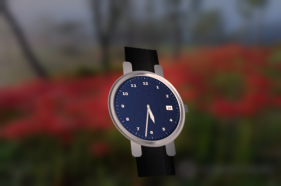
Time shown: **5:32**
